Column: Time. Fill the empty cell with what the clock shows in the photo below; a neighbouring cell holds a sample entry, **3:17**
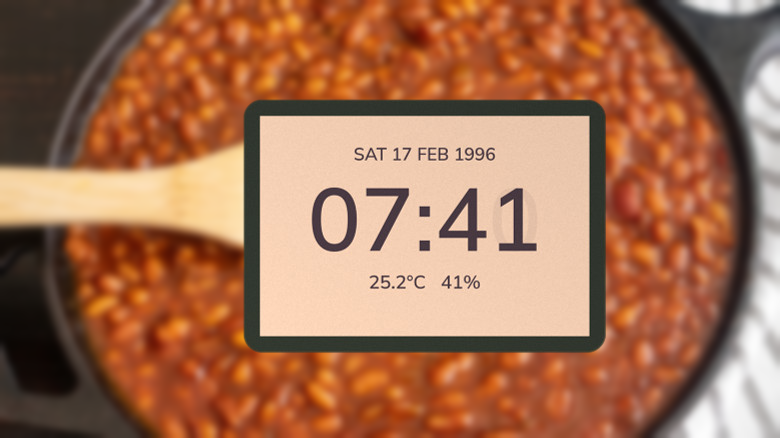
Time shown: **7:41**
